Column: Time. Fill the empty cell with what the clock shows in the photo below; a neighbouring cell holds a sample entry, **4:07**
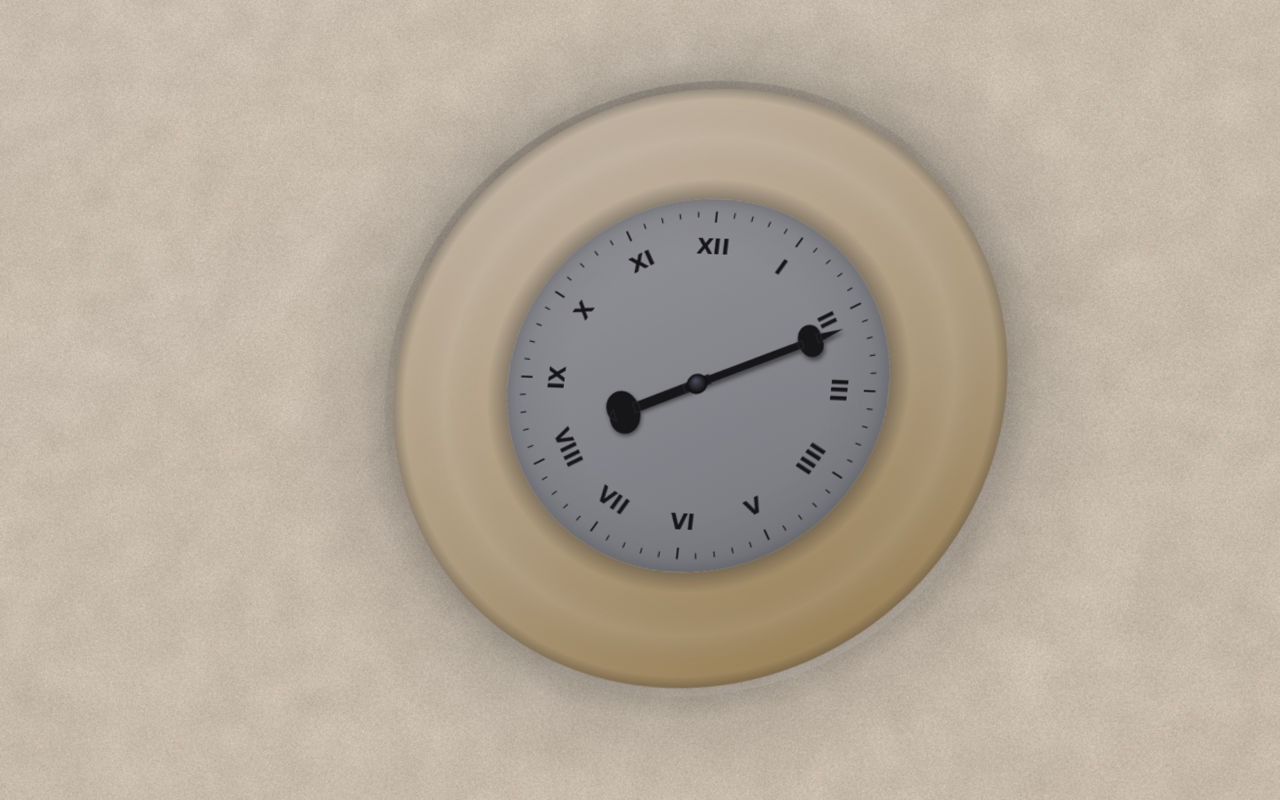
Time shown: **8:11**
